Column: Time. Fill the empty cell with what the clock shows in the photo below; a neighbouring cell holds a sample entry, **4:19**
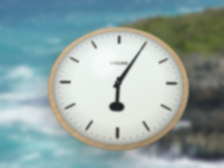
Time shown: **6:05**
